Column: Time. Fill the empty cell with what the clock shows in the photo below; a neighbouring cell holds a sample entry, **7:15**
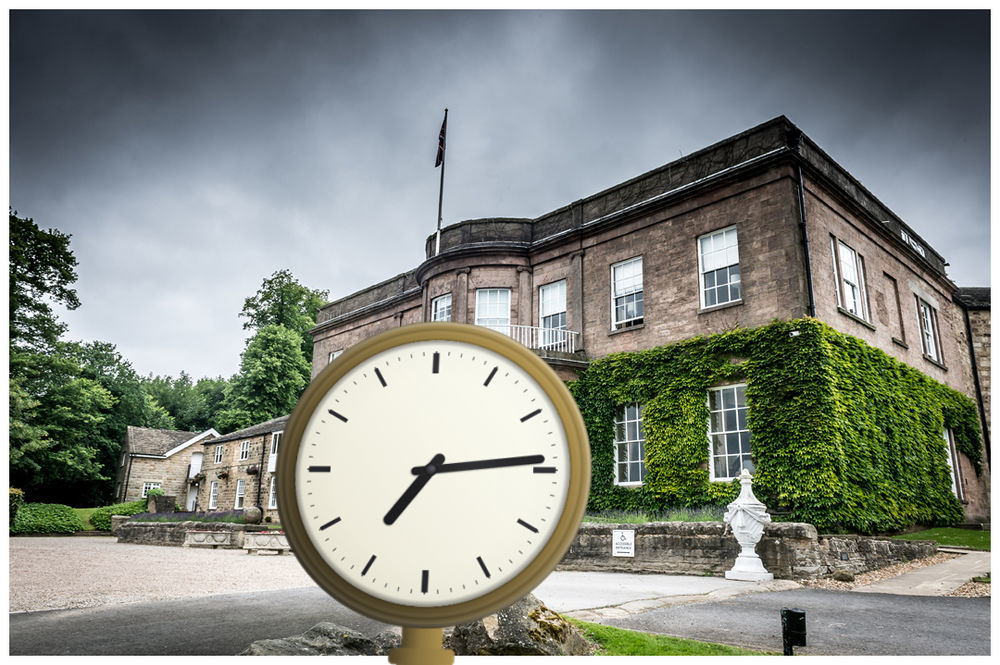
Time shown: **7:14**
